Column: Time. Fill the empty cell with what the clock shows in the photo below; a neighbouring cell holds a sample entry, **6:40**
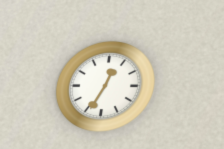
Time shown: **12:34**
